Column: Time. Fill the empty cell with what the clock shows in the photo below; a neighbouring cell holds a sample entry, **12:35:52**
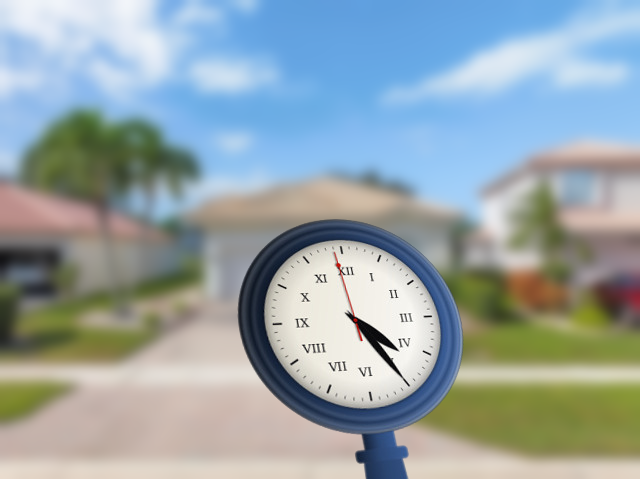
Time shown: **4:24:59**
